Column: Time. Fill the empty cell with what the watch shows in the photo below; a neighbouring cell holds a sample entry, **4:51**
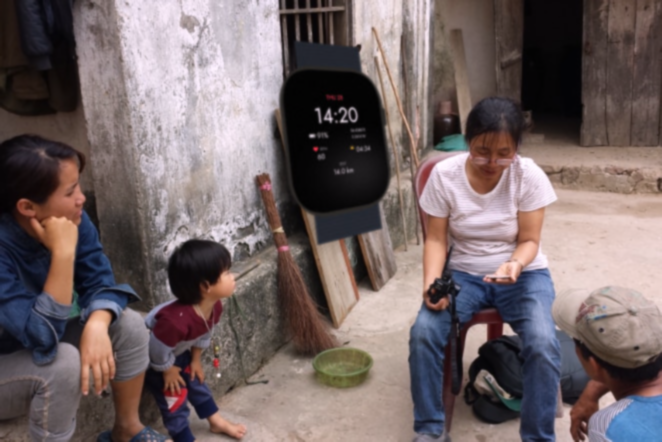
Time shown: **14:20**
